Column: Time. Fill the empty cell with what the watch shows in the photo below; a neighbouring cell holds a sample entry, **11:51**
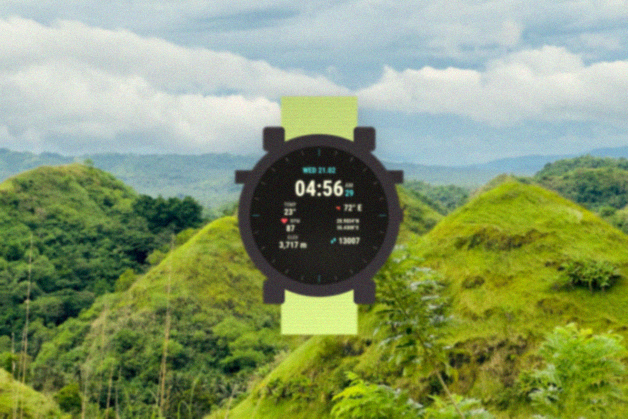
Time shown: **4:56**
